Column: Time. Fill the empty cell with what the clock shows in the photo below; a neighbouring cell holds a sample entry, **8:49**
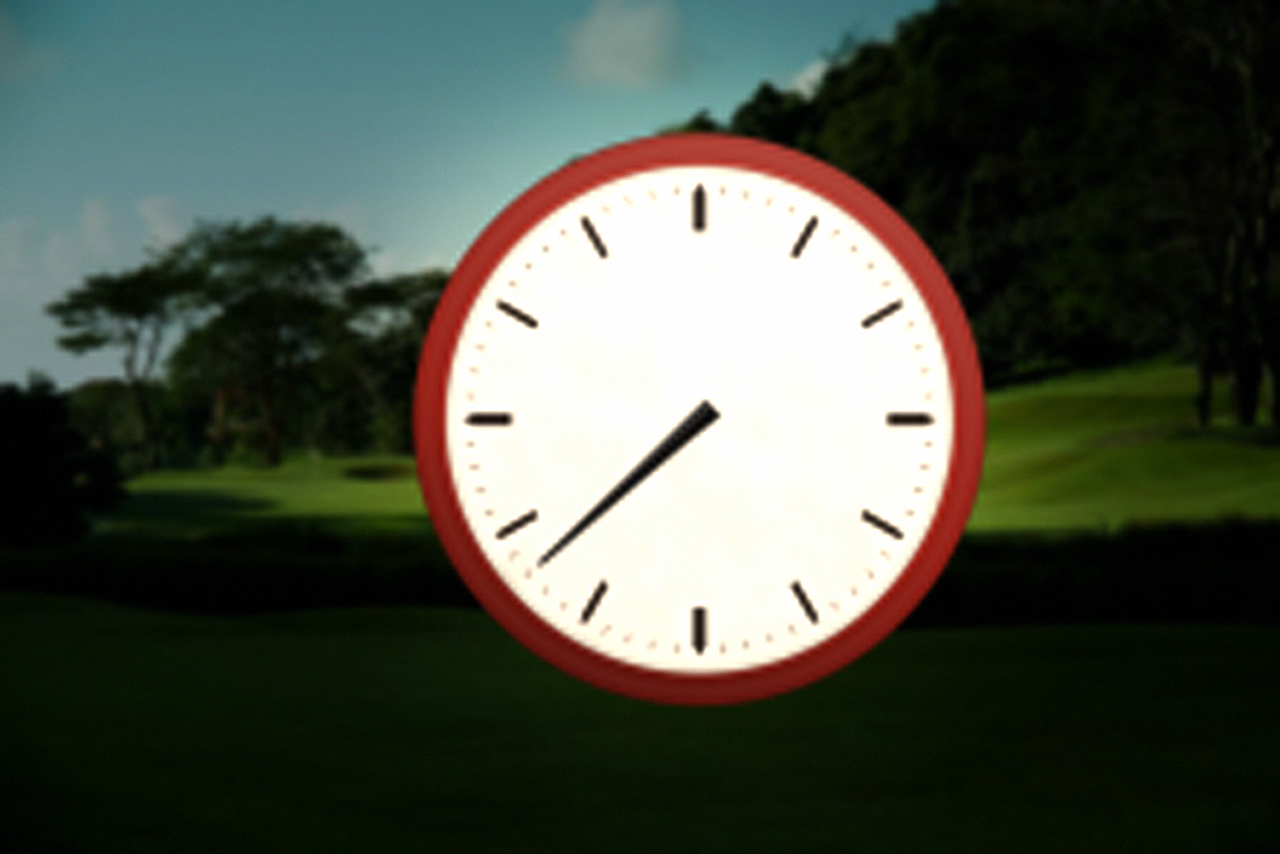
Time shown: **7:38**
